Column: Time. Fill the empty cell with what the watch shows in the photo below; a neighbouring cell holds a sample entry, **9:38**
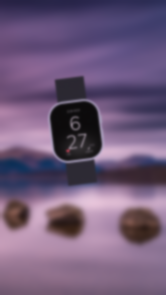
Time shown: **6:27**
